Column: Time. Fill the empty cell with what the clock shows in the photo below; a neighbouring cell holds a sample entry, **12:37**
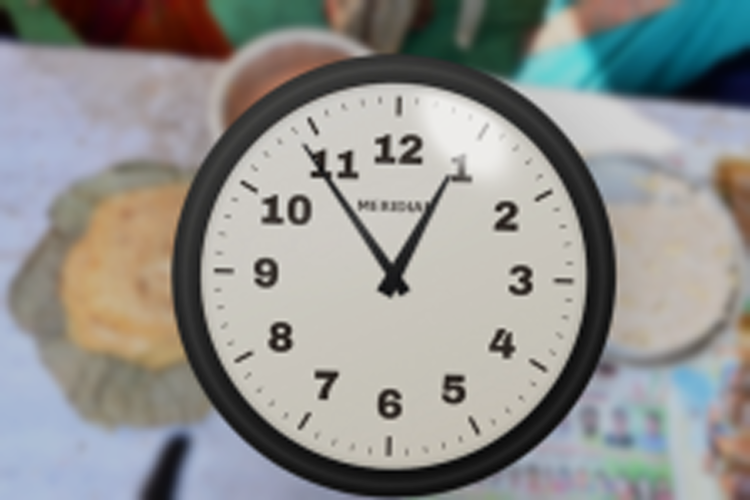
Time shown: **12:54**
